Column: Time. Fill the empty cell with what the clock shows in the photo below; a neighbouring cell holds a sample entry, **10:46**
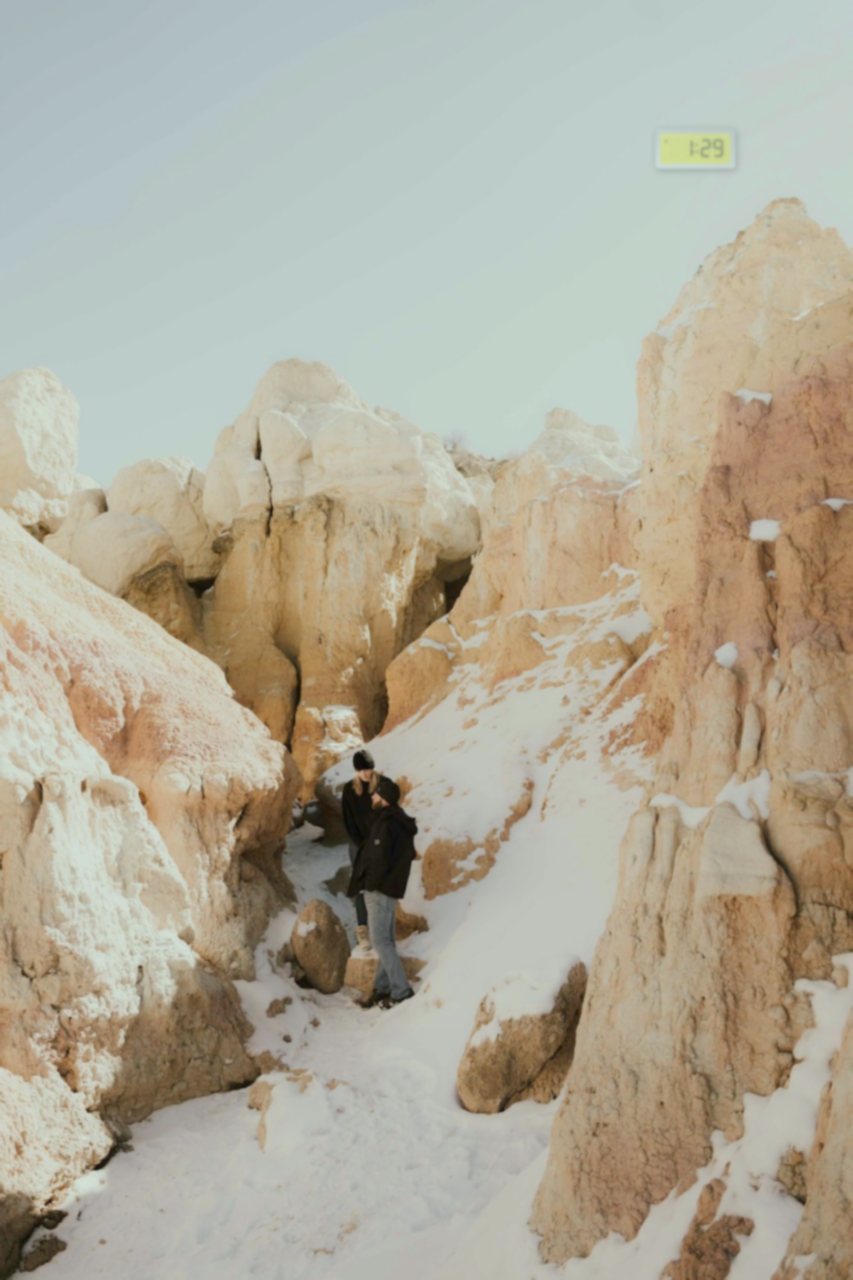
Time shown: **1:29**
